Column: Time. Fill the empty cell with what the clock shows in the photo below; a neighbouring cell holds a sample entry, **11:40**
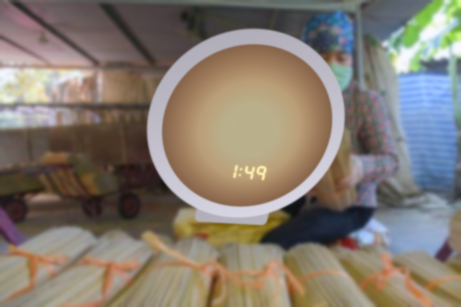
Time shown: **1:49**
